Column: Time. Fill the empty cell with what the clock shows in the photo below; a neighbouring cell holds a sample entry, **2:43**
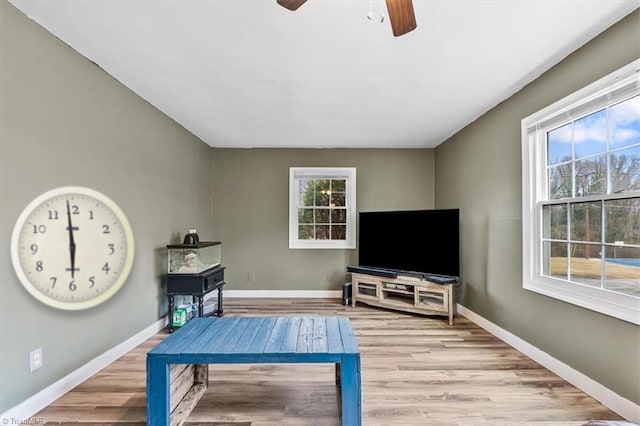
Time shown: **5:59**
